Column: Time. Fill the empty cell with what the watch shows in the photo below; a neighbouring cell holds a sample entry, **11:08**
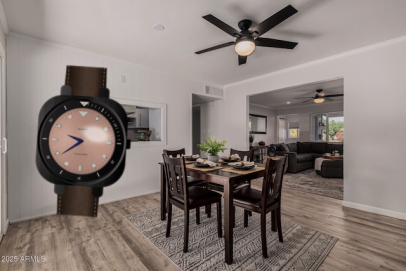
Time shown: **9:39**
